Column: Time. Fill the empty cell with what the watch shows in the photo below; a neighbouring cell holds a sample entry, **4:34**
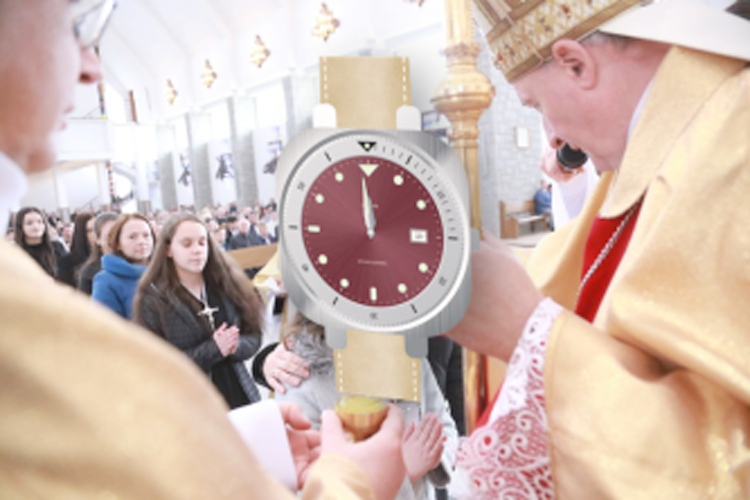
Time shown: **11:59**
